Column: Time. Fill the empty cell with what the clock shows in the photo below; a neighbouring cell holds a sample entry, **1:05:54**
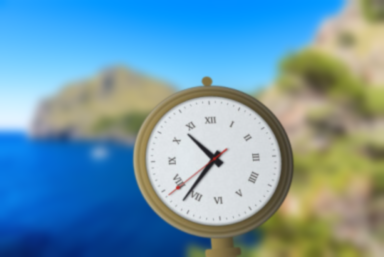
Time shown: **10:36:39**
